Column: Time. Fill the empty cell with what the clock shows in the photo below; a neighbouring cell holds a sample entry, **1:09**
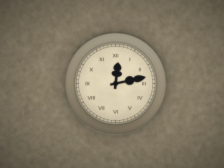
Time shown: **12:13**
